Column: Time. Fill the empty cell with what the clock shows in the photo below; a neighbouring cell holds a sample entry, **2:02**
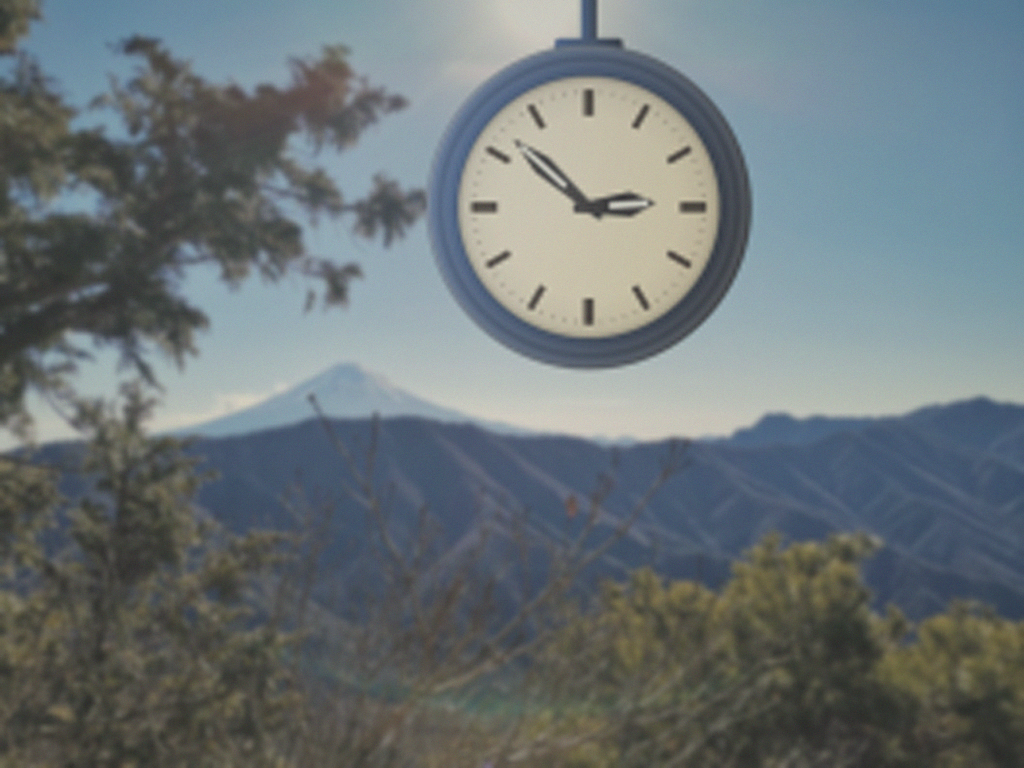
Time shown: **2:52**
